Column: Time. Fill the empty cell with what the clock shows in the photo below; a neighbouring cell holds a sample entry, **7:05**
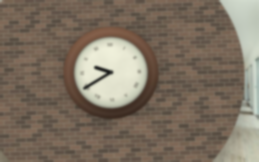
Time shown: **9:40**
